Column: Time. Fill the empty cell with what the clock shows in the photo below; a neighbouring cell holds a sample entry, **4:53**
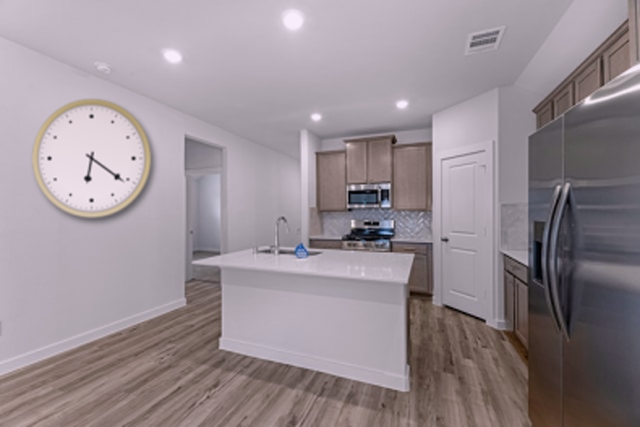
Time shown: **6:21**
